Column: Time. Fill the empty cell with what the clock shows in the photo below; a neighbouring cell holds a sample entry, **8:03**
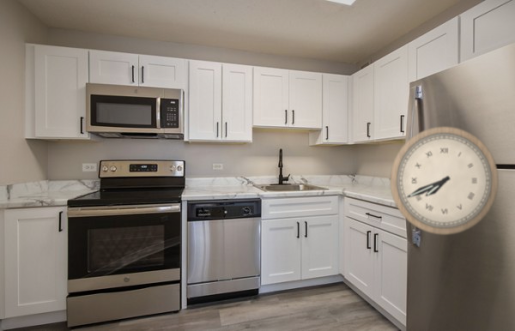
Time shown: **7:41**
